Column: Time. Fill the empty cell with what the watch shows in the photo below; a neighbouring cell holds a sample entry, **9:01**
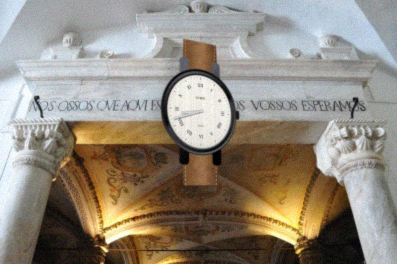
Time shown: **8:42**
